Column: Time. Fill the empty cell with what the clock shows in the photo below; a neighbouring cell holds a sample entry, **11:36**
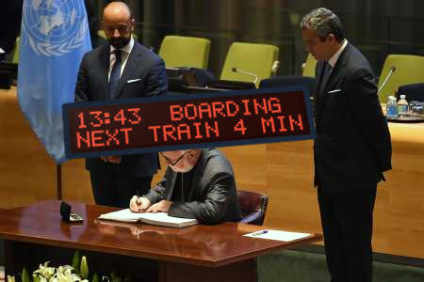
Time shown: **13:43**
